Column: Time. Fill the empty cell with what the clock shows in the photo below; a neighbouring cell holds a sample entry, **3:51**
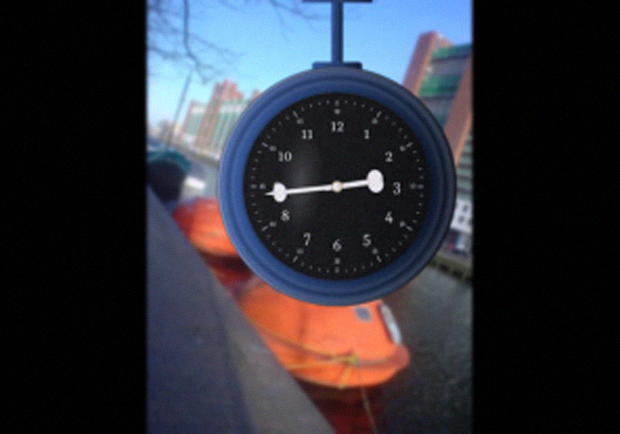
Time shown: **2:44**
